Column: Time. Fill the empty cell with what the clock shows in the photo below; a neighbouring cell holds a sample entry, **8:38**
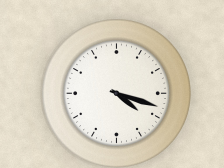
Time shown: **4:18**
